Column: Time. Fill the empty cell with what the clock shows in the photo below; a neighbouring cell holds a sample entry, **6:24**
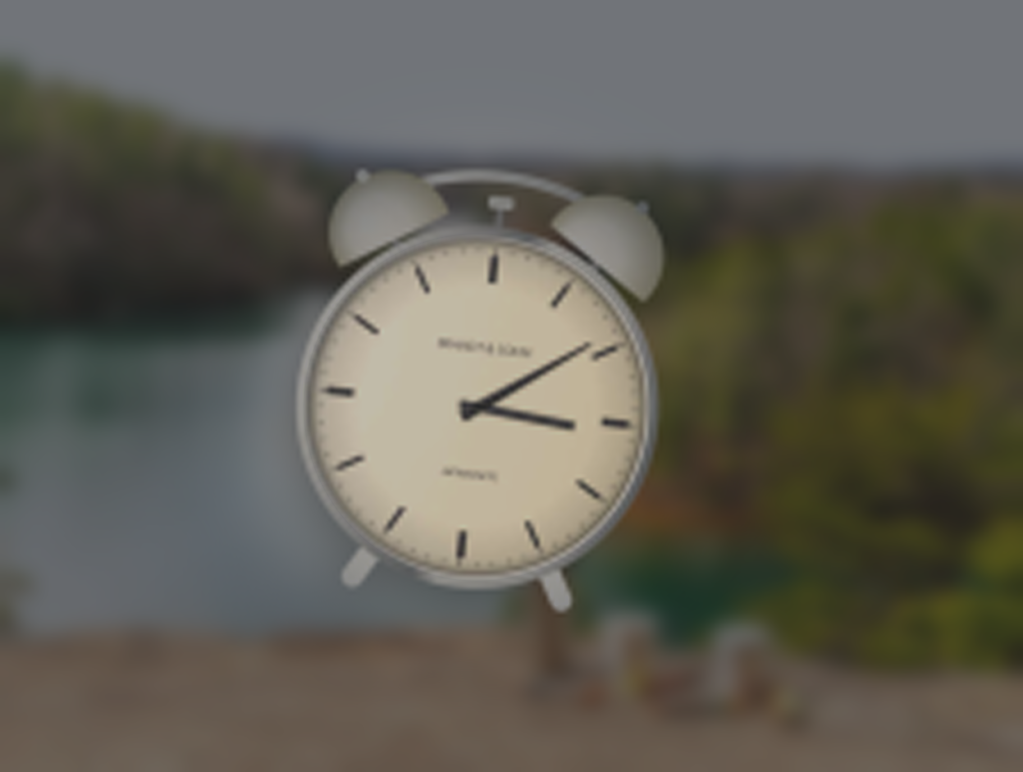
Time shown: **3:09**
